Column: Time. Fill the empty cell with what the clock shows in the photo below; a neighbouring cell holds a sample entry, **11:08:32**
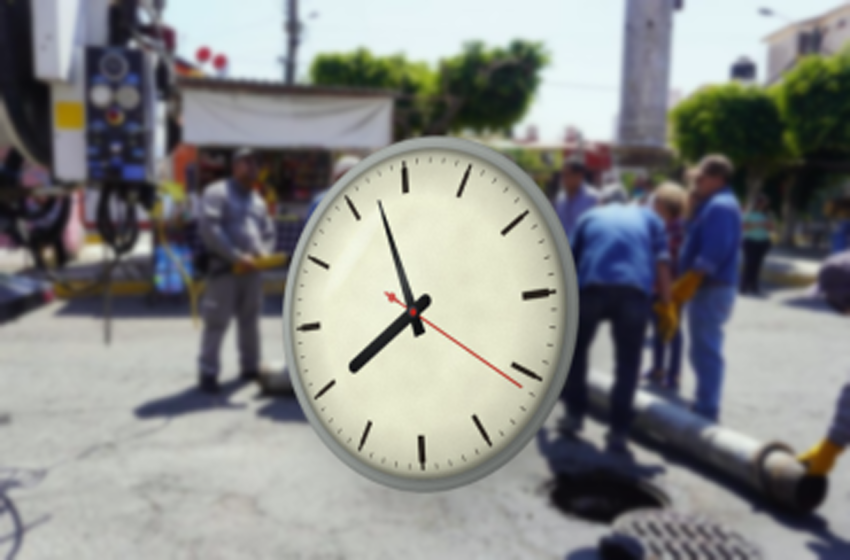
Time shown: **7:57:21**
